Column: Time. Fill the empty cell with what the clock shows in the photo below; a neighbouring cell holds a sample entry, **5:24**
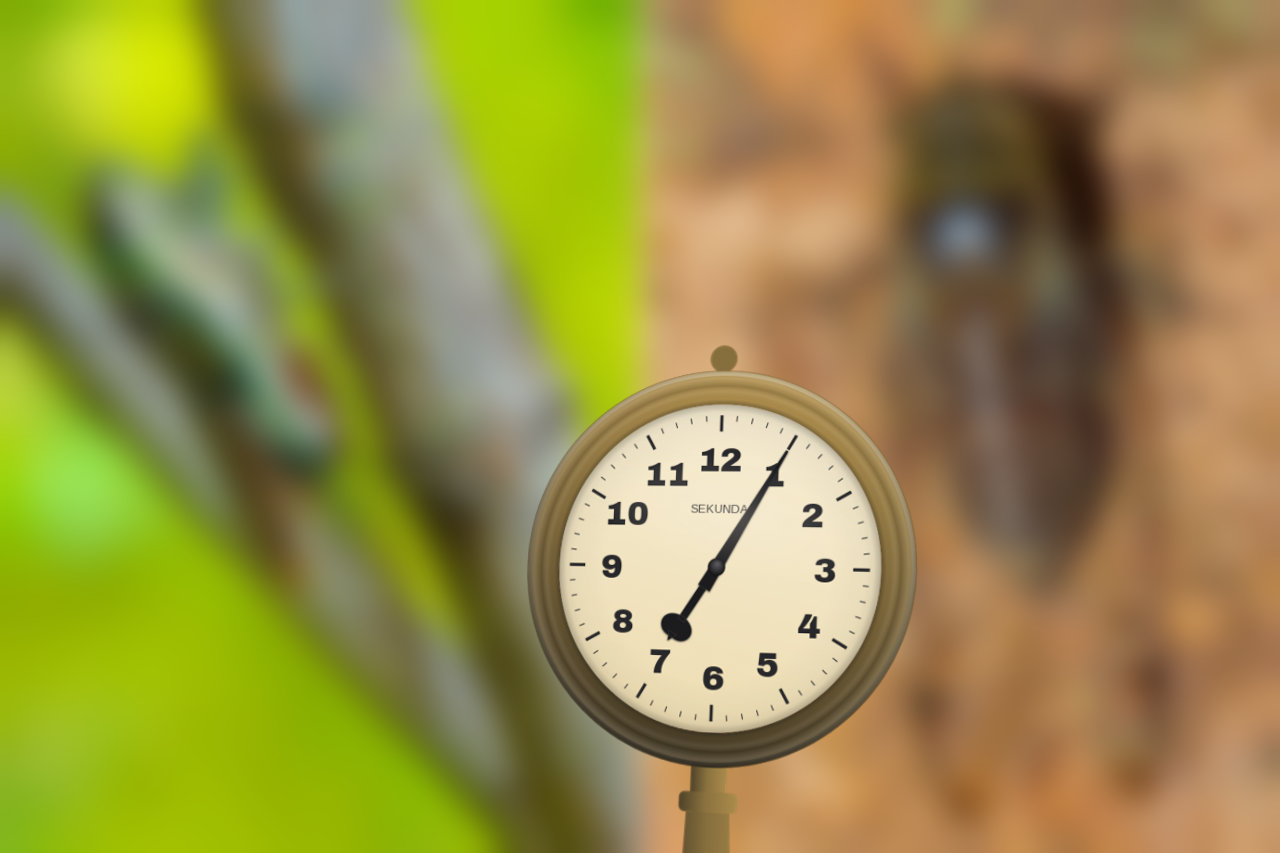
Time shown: **7:05**
